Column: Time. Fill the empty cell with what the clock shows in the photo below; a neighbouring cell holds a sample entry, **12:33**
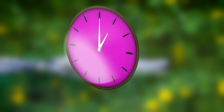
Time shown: **1:00**
